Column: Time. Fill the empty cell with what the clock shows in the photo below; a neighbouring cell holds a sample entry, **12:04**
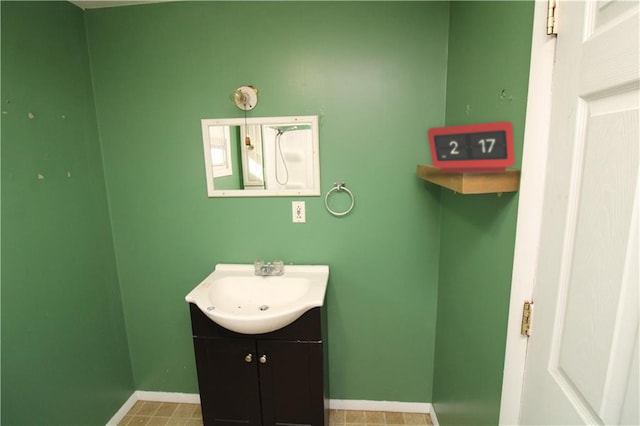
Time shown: **2:17**
